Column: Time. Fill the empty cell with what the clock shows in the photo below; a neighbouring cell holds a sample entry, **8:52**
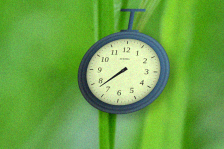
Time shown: **7:38**
